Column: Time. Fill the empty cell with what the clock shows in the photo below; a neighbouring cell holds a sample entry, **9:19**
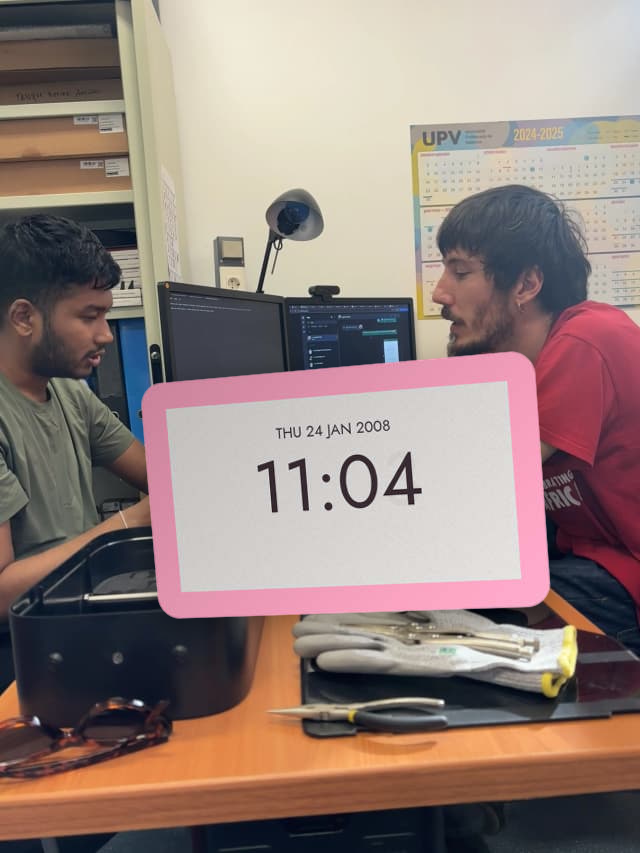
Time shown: **11:04**
